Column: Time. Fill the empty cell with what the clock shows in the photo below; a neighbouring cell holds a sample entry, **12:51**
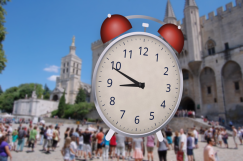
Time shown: **8:49**
